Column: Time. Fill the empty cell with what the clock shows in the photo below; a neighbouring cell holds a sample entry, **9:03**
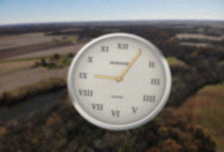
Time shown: **9:05**
